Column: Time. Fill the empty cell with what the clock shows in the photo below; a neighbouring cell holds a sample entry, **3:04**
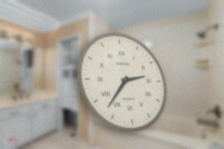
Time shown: **2:37**
